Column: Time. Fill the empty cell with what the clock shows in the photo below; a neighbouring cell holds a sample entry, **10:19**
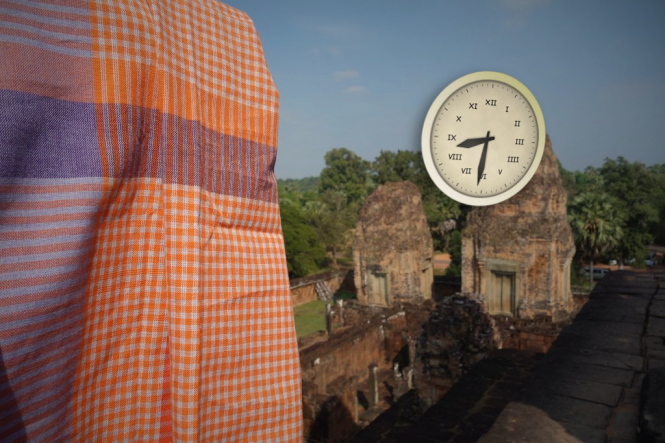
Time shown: **8:31**
